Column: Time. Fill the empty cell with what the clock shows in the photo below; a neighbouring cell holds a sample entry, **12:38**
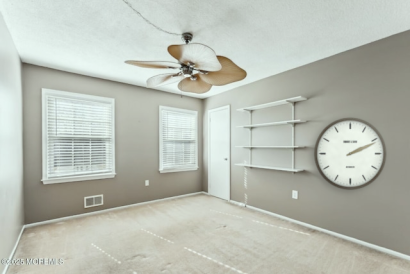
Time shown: **2:11**
